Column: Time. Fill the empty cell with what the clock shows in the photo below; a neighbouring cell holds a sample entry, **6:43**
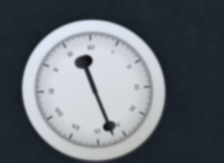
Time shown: **11:27**
